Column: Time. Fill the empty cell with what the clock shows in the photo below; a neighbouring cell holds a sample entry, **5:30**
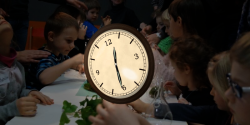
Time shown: **12:31**
